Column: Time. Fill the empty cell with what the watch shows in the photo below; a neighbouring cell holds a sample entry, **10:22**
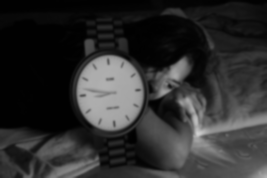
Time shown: **8:47**
